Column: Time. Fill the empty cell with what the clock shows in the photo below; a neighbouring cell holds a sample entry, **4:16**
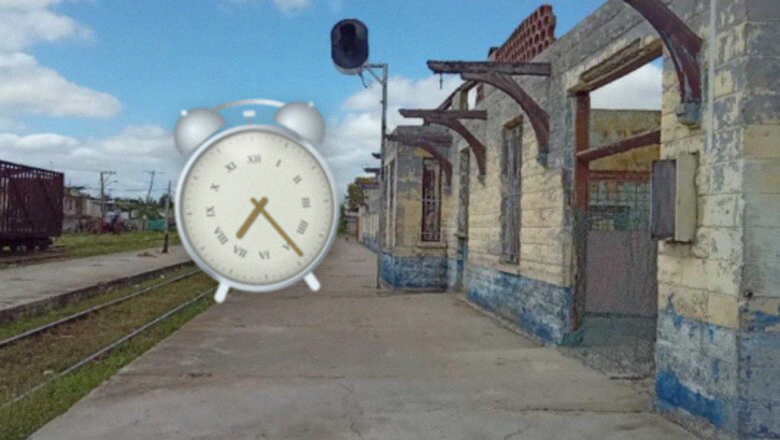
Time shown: **7:24**
